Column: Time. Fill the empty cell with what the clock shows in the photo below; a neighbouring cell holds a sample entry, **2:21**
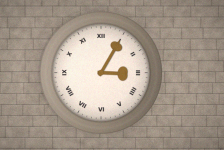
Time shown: **3:05**
